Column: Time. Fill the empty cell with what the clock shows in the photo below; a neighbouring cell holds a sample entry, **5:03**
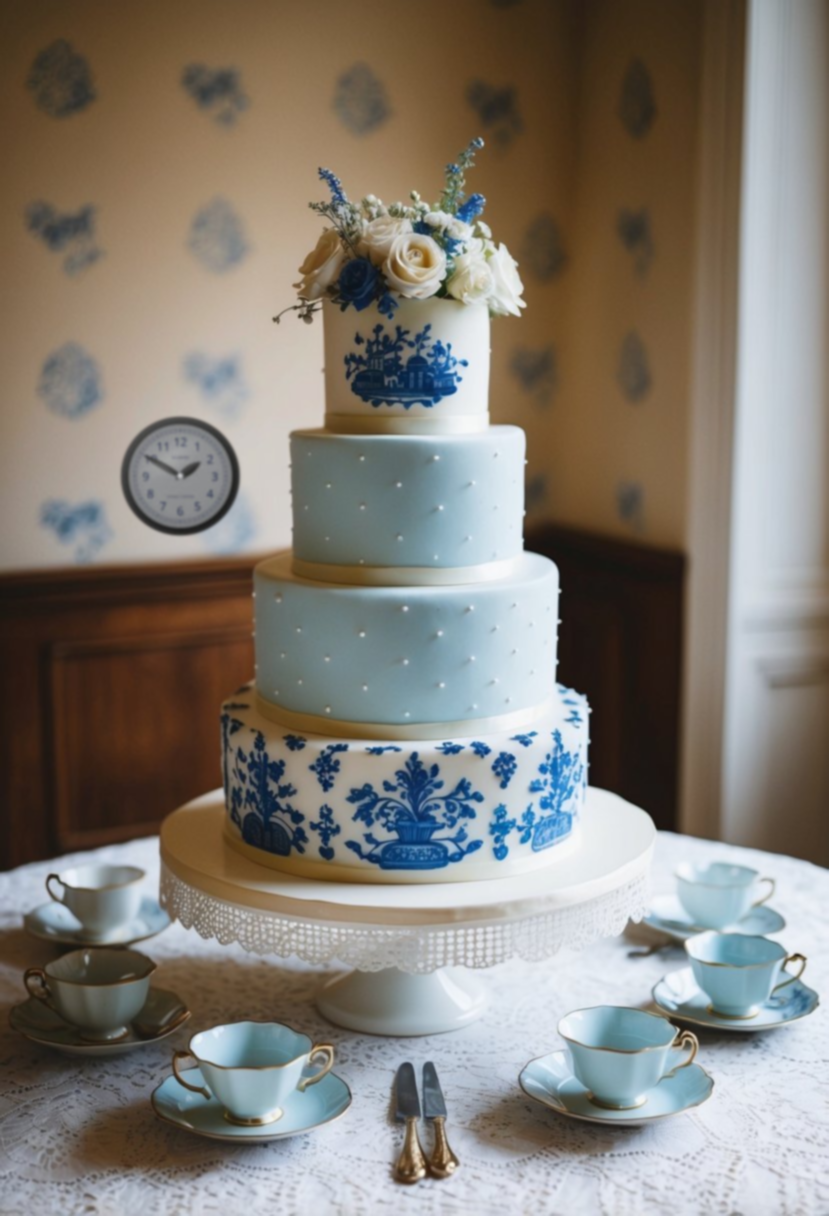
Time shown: **1:50**
